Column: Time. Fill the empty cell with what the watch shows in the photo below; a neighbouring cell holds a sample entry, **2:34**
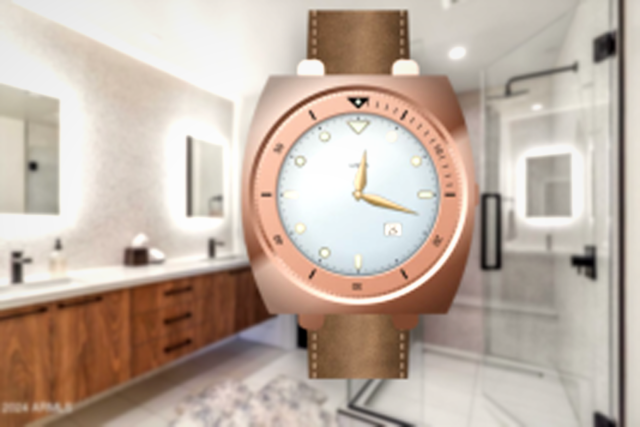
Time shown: **12:18**
